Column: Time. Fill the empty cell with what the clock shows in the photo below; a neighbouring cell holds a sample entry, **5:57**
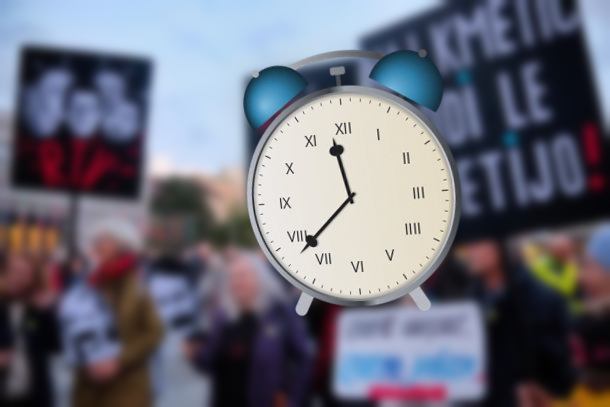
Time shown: **11:38**
